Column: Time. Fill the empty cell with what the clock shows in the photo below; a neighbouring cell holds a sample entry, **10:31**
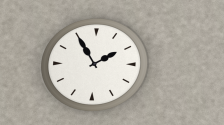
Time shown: **1:55**
